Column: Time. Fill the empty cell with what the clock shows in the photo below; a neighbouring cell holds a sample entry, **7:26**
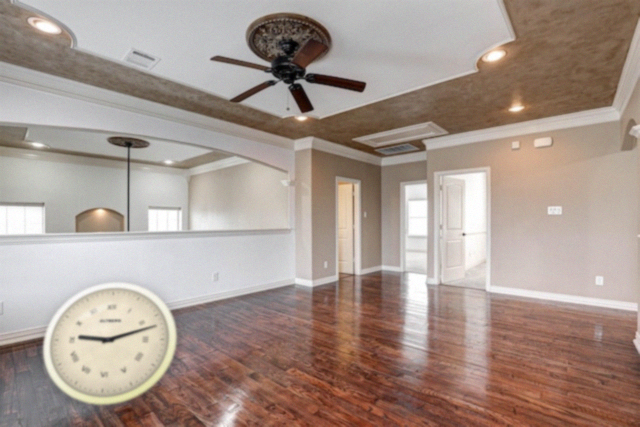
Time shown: **9:12**
